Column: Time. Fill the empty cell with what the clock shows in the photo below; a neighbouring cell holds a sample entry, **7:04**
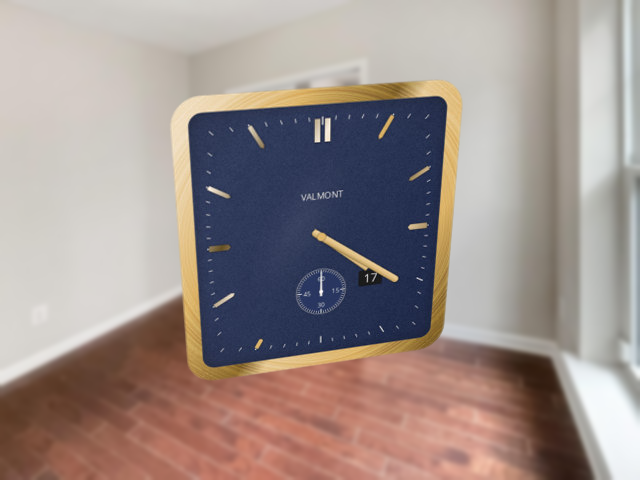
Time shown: **4:21**
